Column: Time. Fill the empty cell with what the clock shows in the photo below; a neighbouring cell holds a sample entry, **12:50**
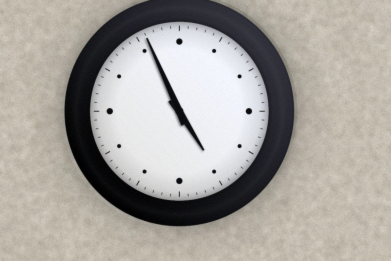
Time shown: **4:56**
